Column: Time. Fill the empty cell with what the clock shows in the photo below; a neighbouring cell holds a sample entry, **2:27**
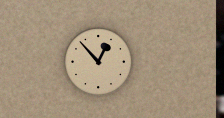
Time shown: **12:53**
